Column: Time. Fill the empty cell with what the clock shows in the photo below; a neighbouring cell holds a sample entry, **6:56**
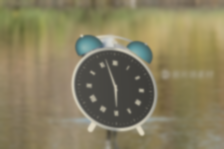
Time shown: **5:57**
